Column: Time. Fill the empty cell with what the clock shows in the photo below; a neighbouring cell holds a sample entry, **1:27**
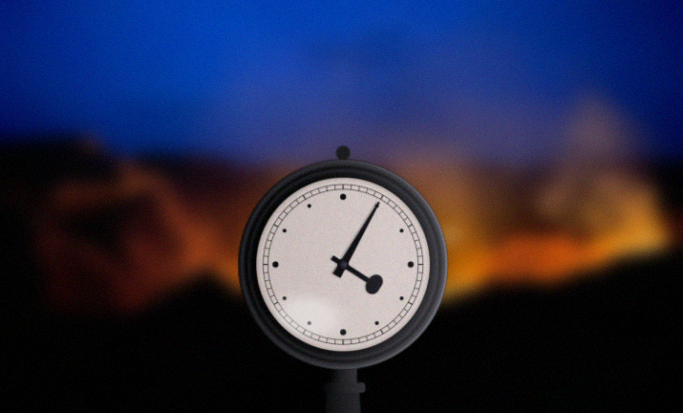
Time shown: **4:05**
